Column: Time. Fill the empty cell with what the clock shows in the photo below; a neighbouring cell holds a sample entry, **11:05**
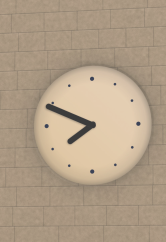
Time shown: **7:49**
